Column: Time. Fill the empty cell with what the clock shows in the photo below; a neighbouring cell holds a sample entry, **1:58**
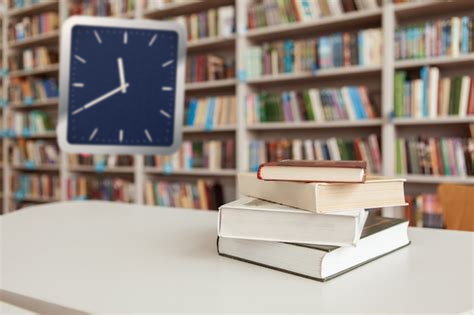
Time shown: **11:40**
